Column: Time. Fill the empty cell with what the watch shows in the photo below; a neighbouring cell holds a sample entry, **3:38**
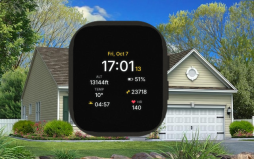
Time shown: **17:01**
